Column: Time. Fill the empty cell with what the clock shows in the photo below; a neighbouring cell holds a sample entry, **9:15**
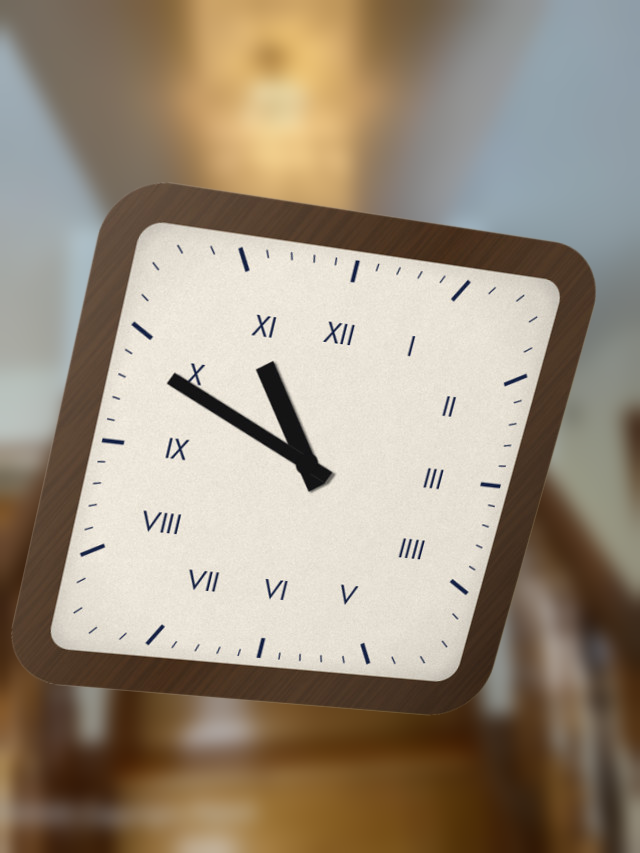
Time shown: **10:49**
